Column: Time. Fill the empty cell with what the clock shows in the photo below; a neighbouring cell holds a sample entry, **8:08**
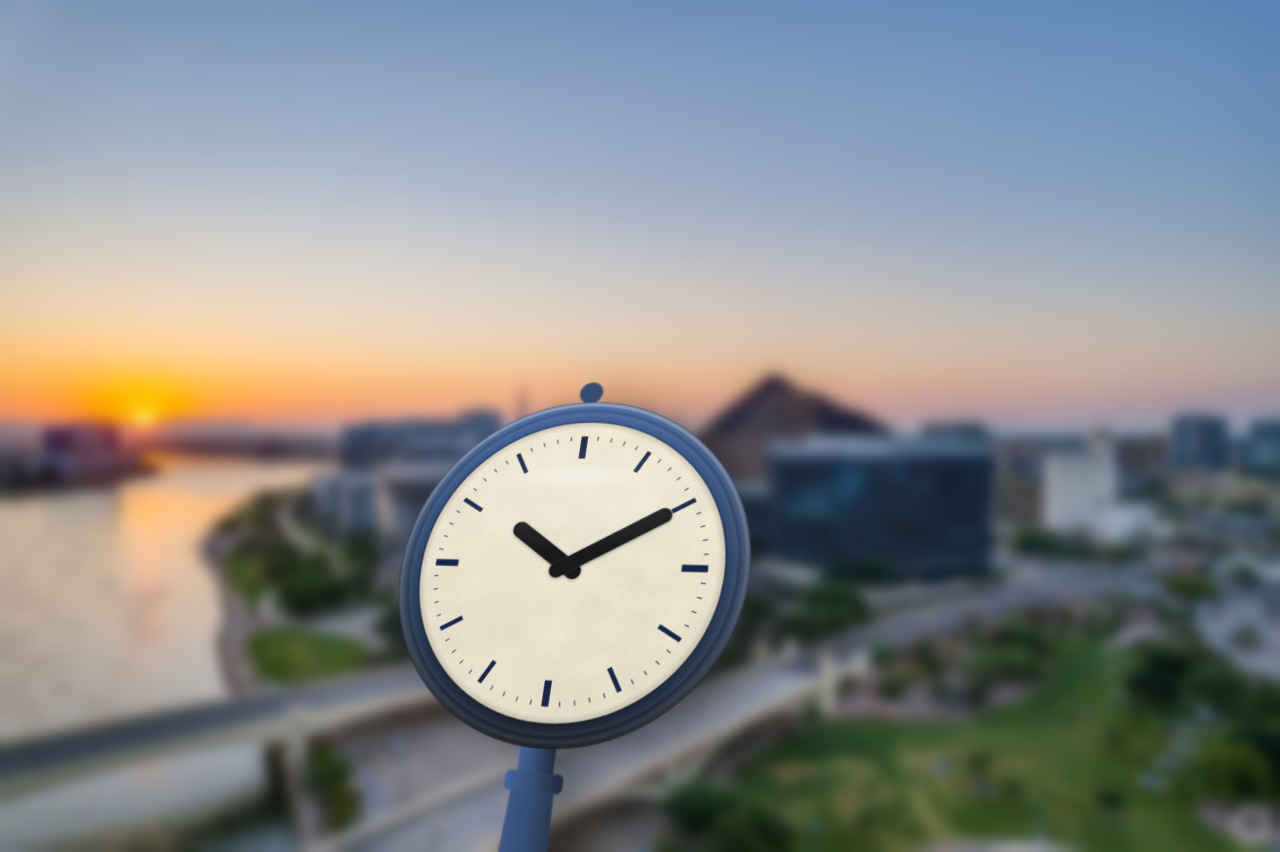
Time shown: **10:10**
